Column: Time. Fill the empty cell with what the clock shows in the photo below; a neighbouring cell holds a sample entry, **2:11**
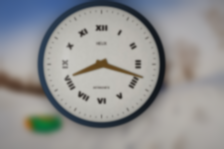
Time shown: **8:18**
